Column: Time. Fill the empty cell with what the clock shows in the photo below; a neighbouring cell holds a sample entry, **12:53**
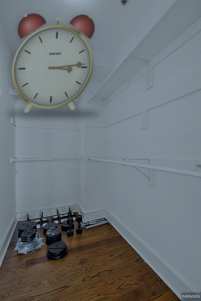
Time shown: **3:14**
